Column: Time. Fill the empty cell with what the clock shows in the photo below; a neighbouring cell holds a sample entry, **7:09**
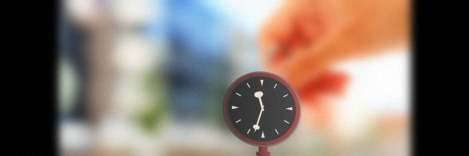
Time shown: **11:33**
